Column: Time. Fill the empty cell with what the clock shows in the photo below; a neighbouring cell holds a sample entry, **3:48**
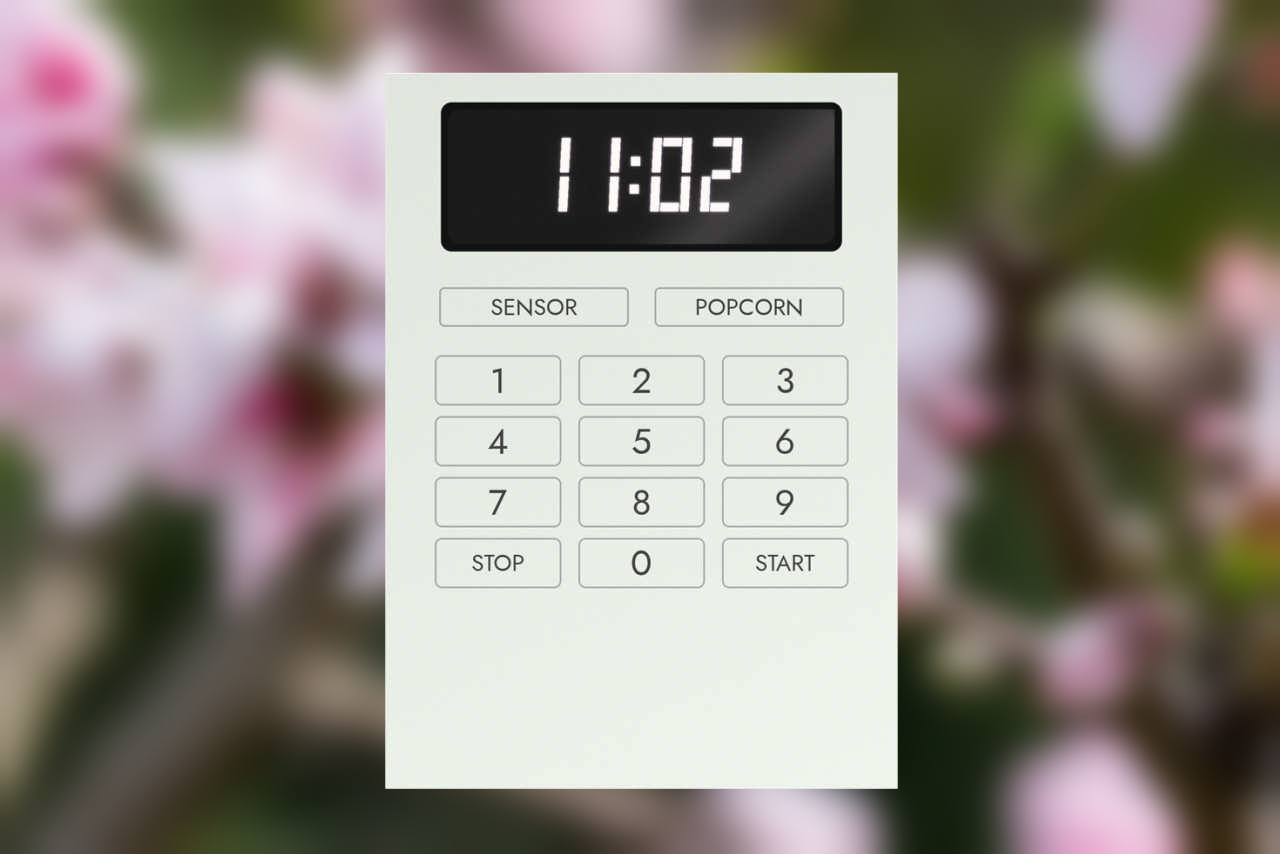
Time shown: **11:02**
